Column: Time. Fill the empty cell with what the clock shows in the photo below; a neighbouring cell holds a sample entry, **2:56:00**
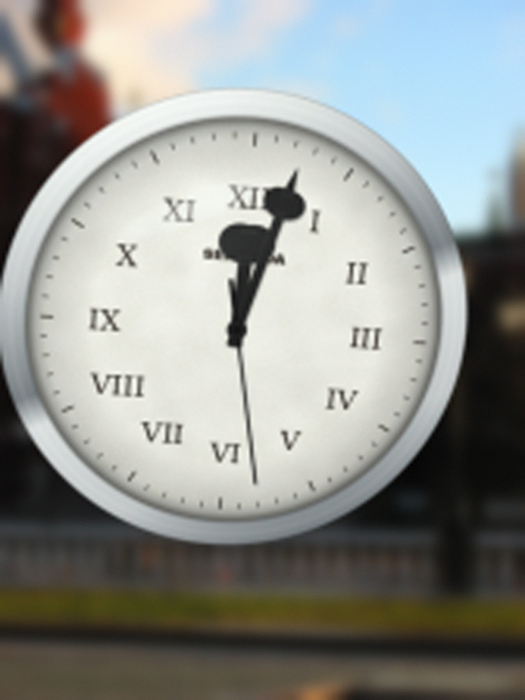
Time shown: **12:02:28**
